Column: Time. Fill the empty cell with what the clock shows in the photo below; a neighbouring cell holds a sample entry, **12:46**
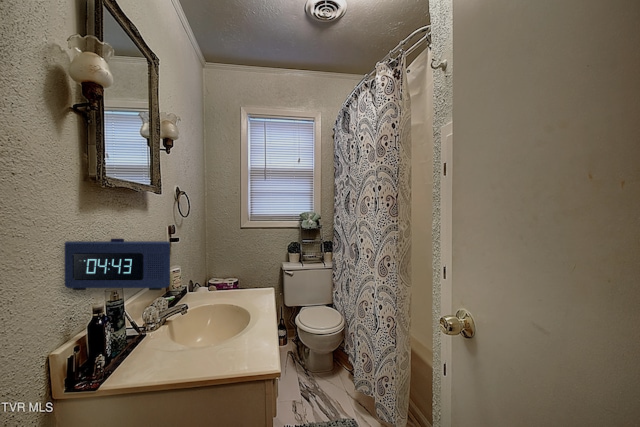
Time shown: **4:43**
